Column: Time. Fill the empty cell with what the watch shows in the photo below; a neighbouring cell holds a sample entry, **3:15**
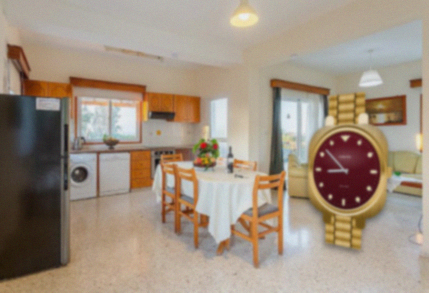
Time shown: **8:52**
